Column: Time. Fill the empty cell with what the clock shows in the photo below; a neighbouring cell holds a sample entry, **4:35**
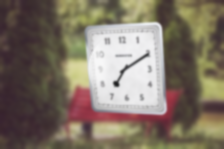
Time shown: **7:10**
